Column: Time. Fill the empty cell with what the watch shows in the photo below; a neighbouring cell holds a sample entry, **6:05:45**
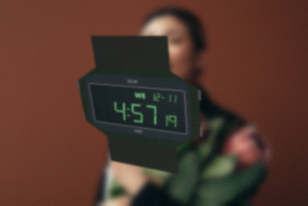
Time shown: **4:57:19**
